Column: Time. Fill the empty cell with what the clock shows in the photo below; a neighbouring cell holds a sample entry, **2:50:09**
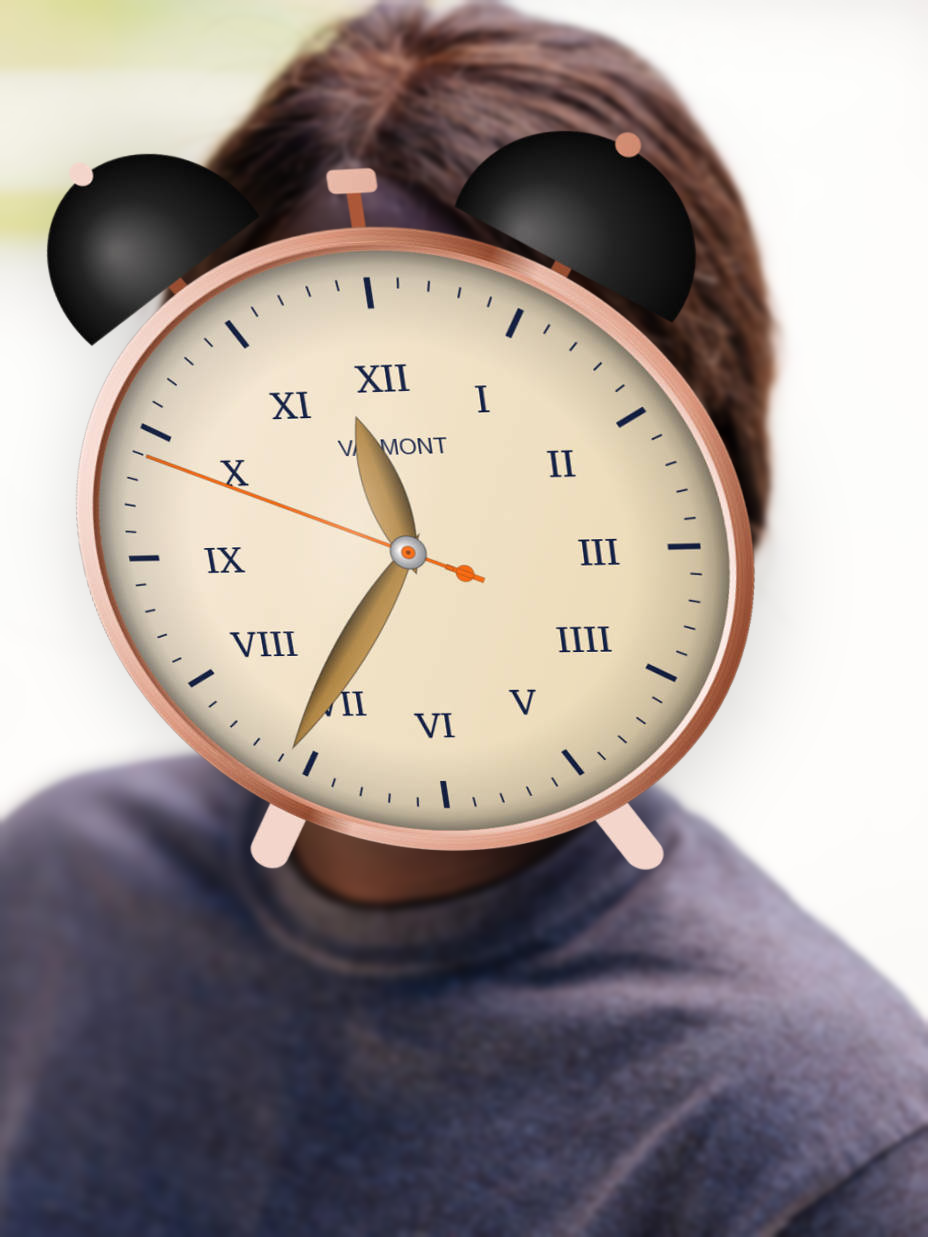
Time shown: **11:35:49**
